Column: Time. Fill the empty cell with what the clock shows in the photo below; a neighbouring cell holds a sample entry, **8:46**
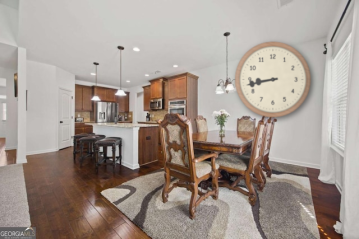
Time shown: **8:43**
